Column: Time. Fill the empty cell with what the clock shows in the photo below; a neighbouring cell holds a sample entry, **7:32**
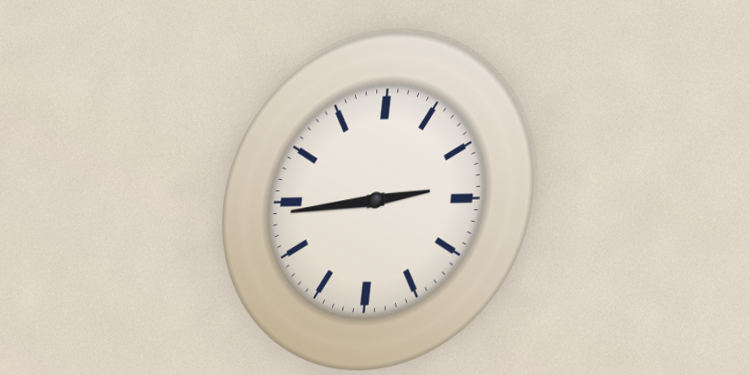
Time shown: **2:44**
